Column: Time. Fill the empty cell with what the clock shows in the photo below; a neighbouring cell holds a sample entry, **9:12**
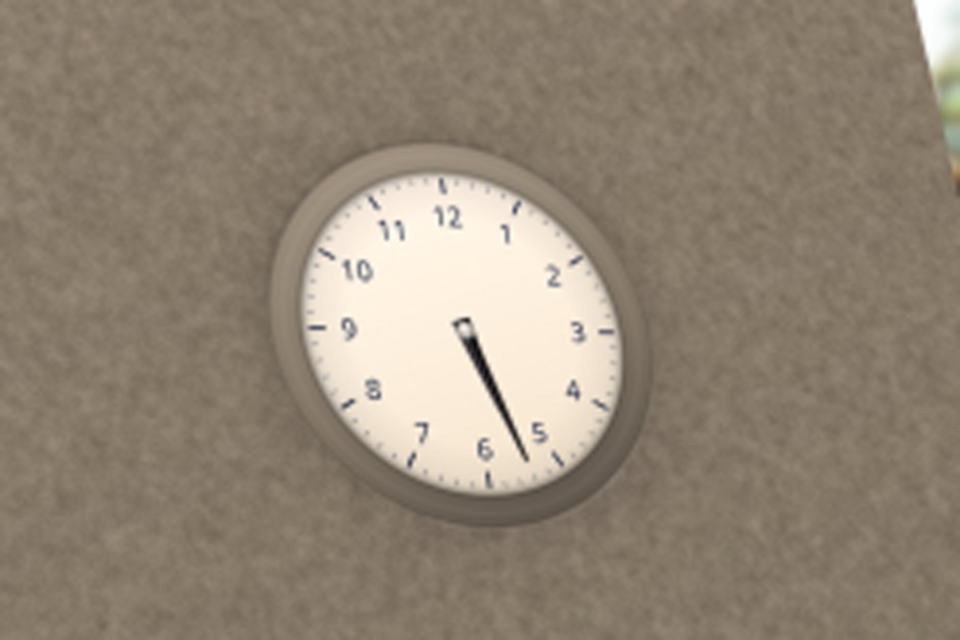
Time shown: **5:27**
